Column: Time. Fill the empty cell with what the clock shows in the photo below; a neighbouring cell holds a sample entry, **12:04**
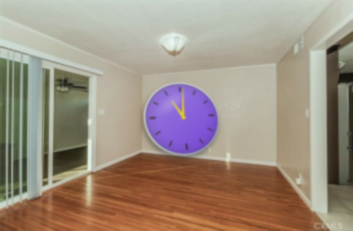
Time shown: **11:01**
